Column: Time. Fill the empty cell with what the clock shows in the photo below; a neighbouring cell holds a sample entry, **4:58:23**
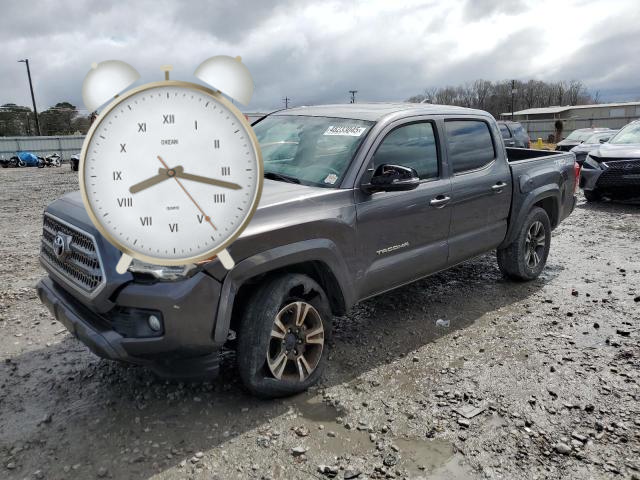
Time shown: **8:17:24**
